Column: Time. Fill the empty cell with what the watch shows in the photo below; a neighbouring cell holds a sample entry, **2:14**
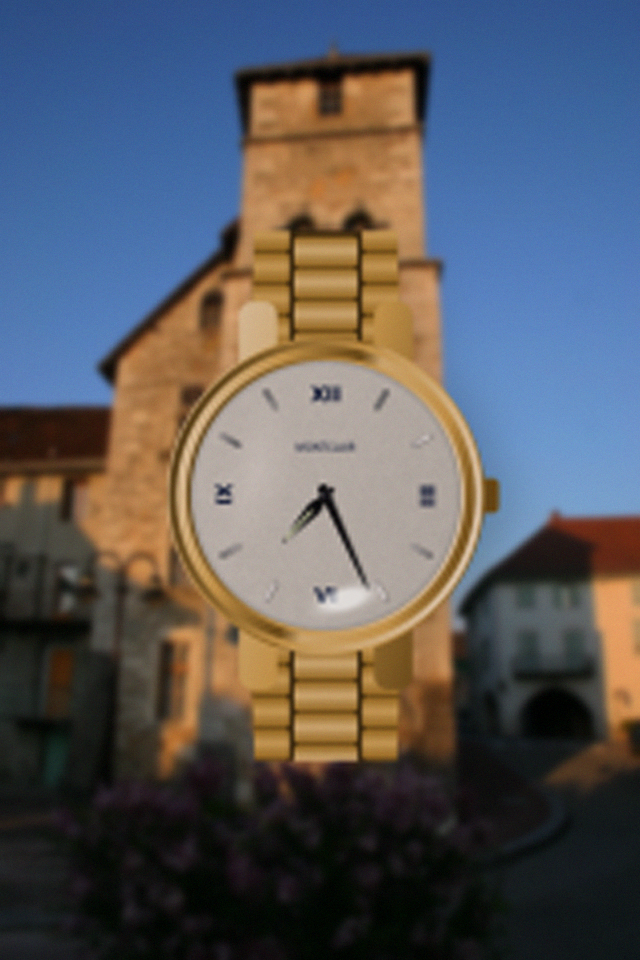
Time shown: **7:26**
